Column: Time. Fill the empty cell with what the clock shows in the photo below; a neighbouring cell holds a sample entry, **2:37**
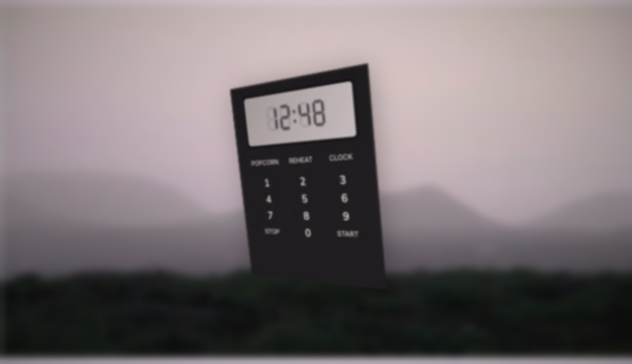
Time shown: **12:48**
